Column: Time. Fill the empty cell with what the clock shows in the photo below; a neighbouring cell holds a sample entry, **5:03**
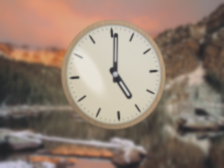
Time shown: **5:01**
